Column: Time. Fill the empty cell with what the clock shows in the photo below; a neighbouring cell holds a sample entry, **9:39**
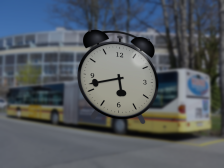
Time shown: **5:42**
